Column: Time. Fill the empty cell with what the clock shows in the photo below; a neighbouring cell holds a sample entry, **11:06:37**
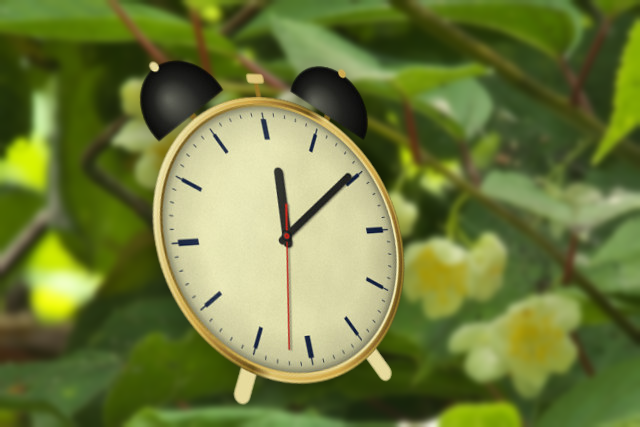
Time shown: **12:09:32**
